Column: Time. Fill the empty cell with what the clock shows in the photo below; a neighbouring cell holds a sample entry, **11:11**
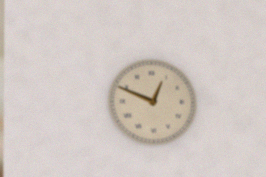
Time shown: **12:49**
